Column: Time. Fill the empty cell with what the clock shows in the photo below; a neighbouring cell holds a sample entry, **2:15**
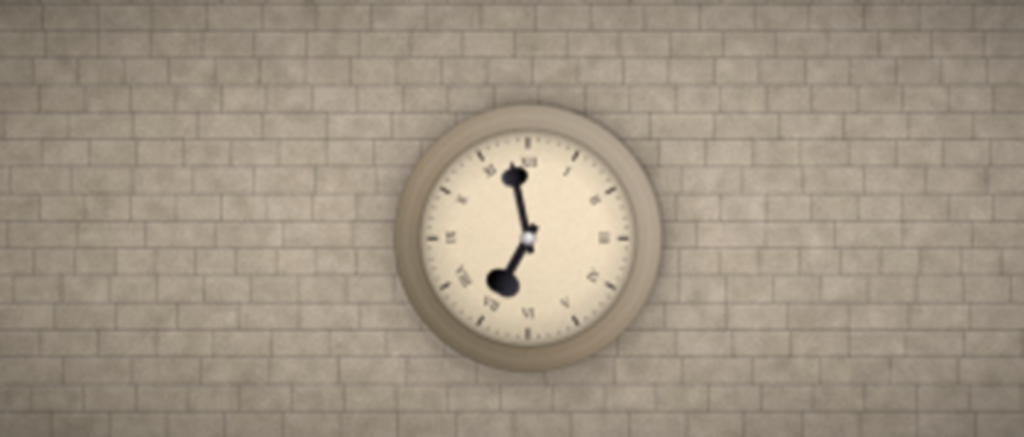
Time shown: **6:58**
